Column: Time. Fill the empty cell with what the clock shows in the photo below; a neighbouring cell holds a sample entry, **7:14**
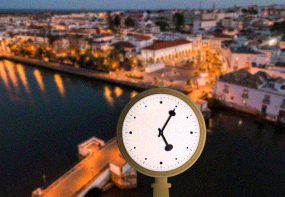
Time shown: **5:05**
